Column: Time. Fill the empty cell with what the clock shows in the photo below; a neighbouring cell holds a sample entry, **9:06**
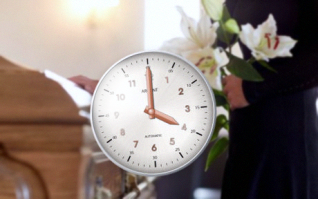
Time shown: **4:00**
